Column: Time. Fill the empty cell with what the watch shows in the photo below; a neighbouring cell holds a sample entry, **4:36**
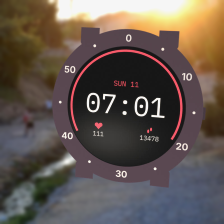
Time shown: **7:01**
